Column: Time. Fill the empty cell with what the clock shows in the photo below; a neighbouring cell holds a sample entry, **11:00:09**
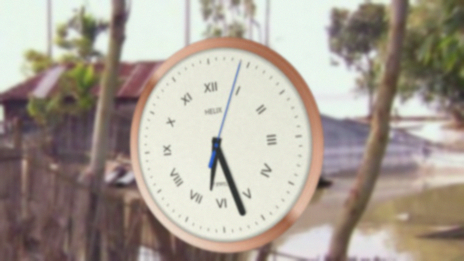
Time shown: **6:27:04**
